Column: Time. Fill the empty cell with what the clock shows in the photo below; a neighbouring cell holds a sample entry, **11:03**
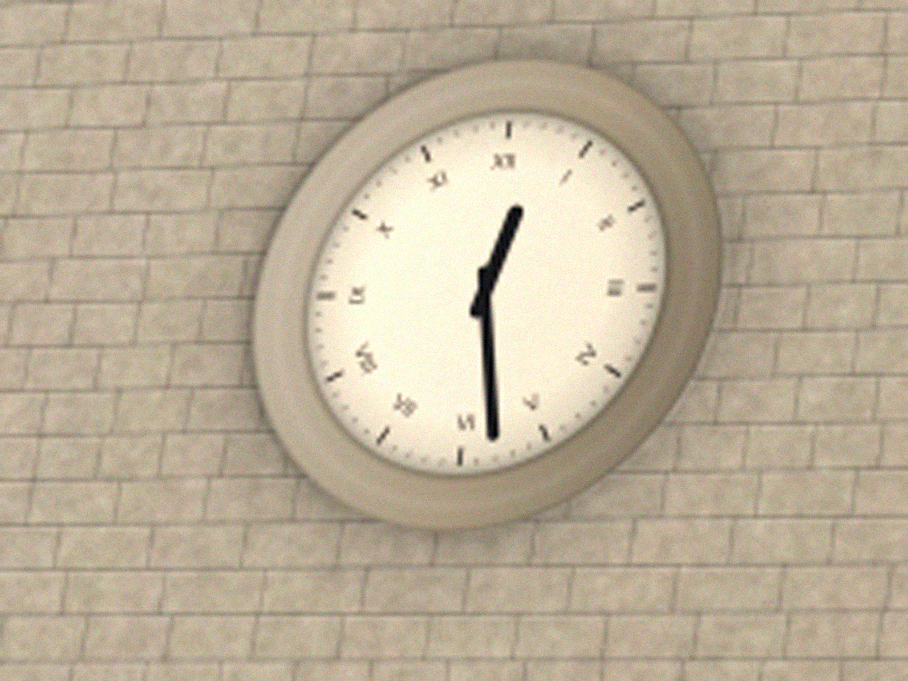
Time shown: **12:28**
